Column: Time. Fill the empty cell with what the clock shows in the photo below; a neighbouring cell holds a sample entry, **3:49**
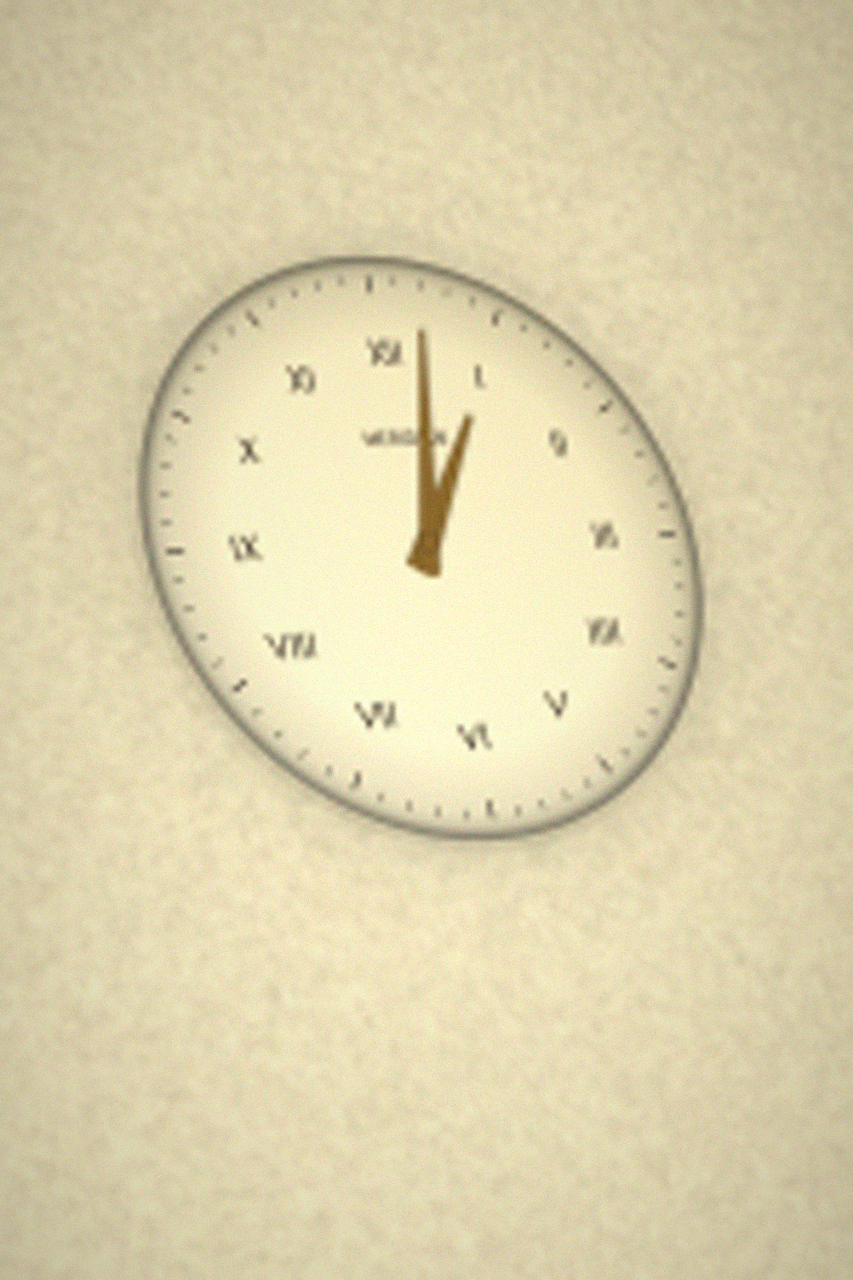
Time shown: **1:02**
